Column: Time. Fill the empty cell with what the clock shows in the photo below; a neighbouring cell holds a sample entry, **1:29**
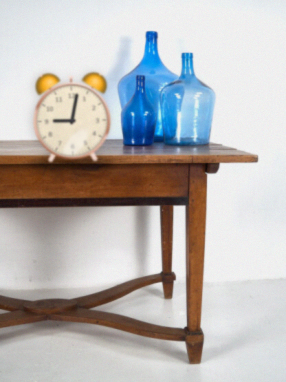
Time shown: **9:02**
